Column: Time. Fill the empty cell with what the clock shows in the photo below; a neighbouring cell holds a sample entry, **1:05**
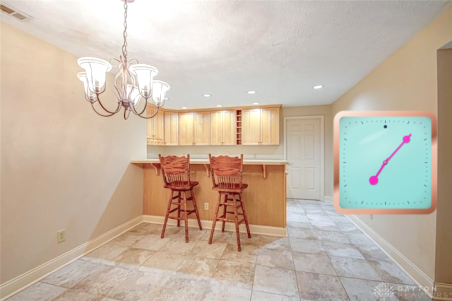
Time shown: **7:07**
